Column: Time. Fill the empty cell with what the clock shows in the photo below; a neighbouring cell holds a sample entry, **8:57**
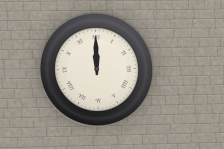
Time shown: **12:00**
